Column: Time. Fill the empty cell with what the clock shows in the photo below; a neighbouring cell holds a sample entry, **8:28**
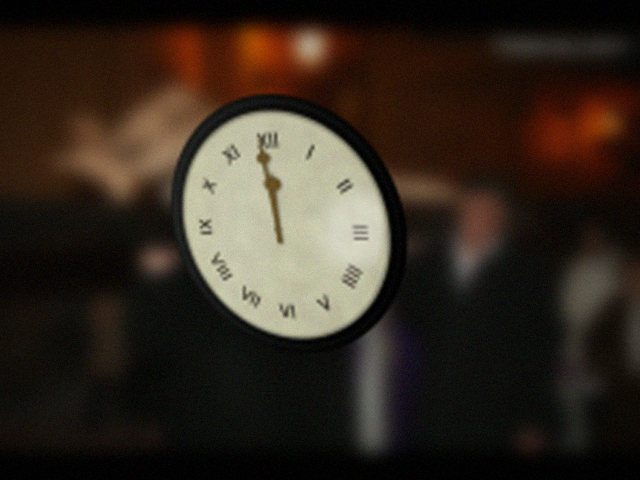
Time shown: **11:59**
